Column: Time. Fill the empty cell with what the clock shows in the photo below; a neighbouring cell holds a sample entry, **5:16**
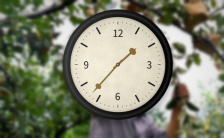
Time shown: **1:37**
